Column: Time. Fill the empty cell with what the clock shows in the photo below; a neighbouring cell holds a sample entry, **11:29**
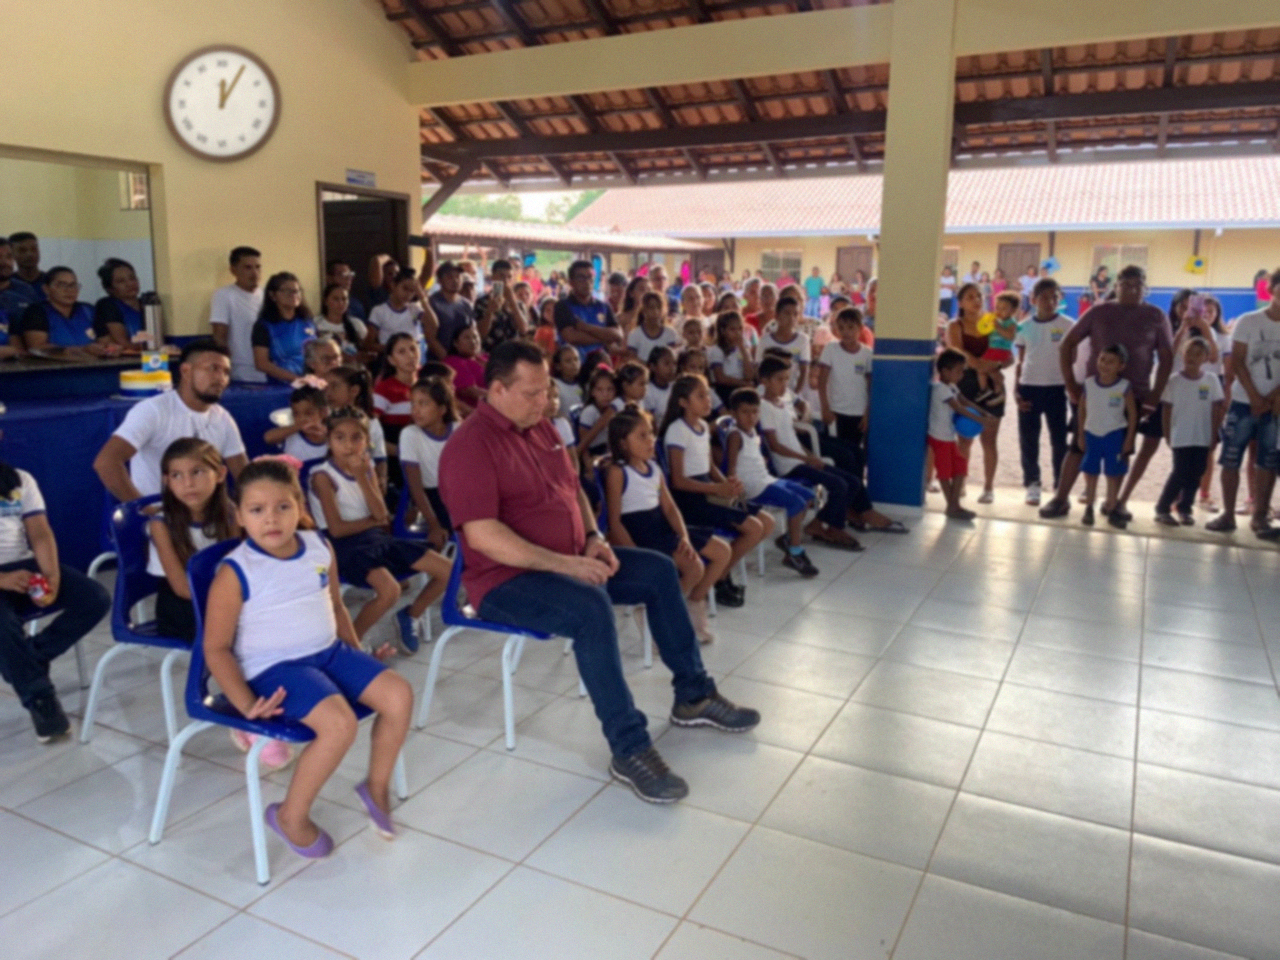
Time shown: **12:05**
